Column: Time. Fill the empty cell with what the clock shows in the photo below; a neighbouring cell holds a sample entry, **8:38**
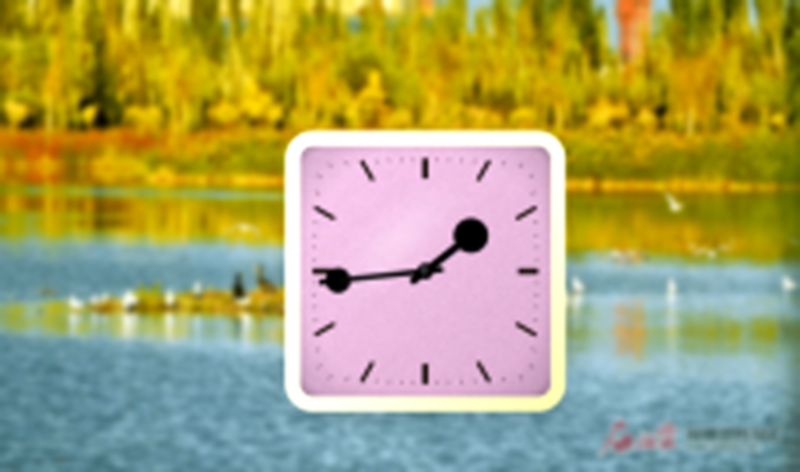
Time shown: **1:44**
